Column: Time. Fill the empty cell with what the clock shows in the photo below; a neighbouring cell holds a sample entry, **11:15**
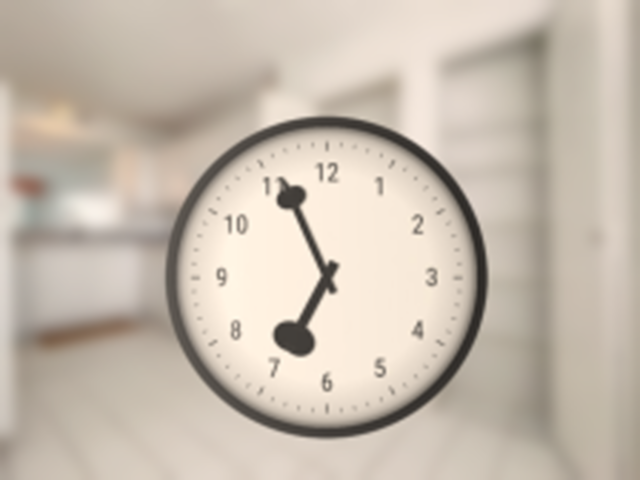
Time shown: **6:56**
